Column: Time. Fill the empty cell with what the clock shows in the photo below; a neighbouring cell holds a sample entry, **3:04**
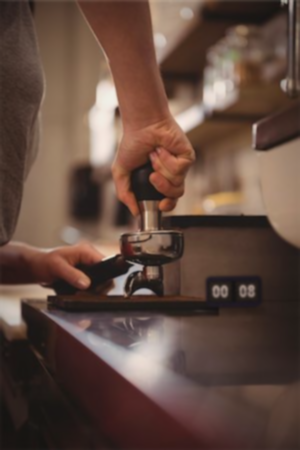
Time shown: **0:08**
